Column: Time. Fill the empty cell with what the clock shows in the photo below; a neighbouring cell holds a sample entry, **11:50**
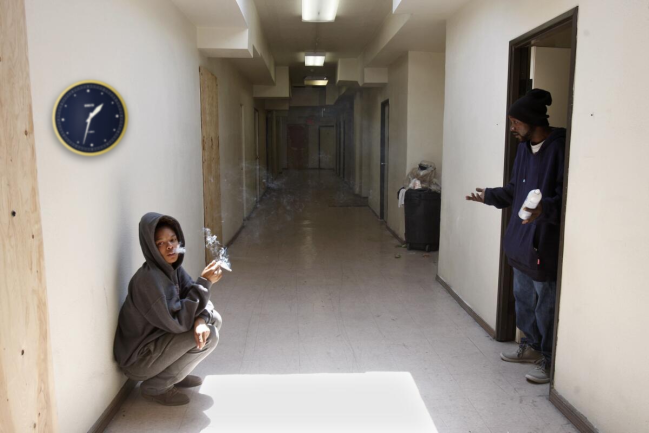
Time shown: **1:33**
